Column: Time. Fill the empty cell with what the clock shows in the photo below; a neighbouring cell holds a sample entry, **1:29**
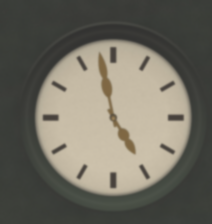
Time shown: **4:58**
